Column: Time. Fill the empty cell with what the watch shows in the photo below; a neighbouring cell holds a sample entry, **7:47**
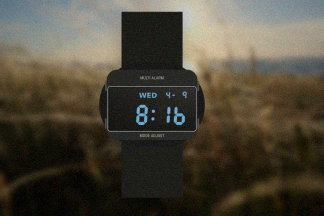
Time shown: **8:16**
